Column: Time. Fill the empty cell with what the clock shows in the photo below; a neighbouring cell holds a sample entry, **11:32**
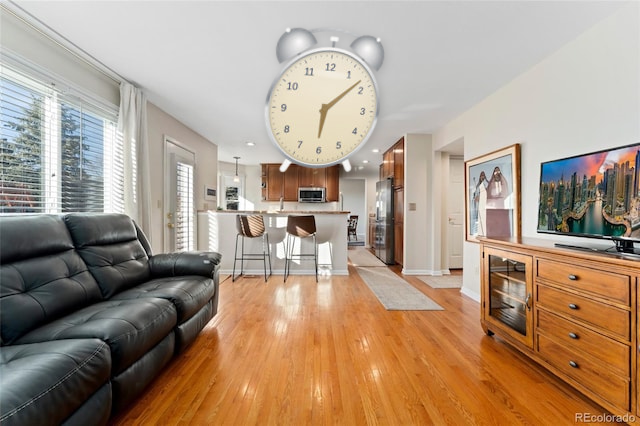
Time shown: **6:08**
